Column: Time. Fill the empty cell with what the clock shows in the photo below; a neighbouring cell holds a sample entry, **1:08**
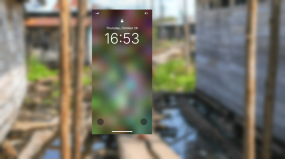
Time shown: **16:53**
